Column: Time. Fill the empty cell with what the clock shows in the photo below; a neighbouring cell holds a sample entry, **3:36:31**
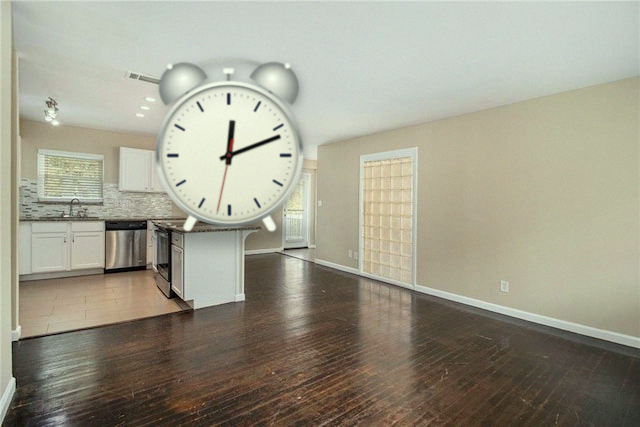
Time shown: **12:11:32**
